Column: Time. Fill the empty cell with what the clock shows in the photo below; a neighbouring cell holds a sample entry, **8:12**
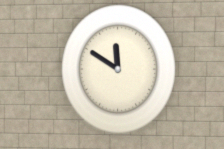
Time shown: **11:50**
